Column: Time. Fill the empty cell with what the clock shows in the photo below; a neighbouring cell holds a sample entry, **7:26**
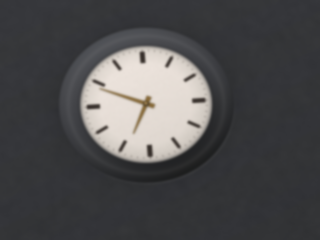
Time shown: **6:49**
